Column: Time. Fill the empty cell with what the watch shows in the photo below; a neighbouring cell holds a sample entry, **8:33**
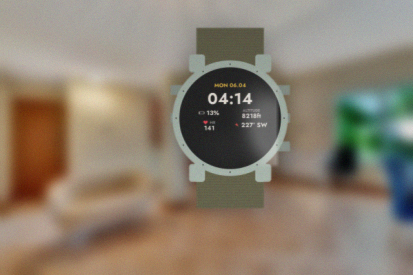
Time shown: **4:14**
